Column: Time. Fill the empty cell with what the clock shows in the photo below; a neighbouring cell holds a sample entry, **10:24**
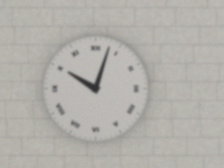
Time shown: **10:03**
